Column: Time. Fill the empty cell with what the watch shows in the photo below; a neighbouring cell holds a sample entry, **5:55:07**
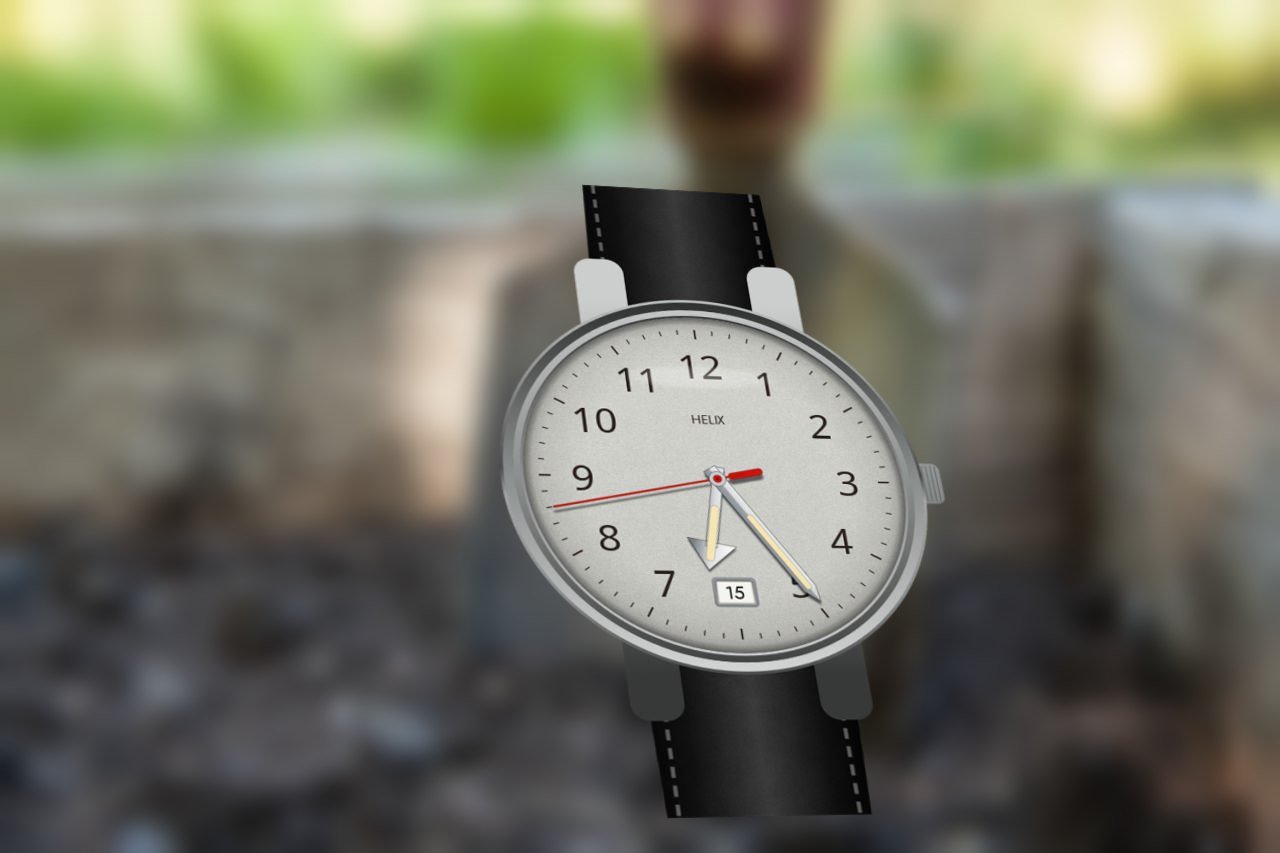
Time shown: **6:24:43**
